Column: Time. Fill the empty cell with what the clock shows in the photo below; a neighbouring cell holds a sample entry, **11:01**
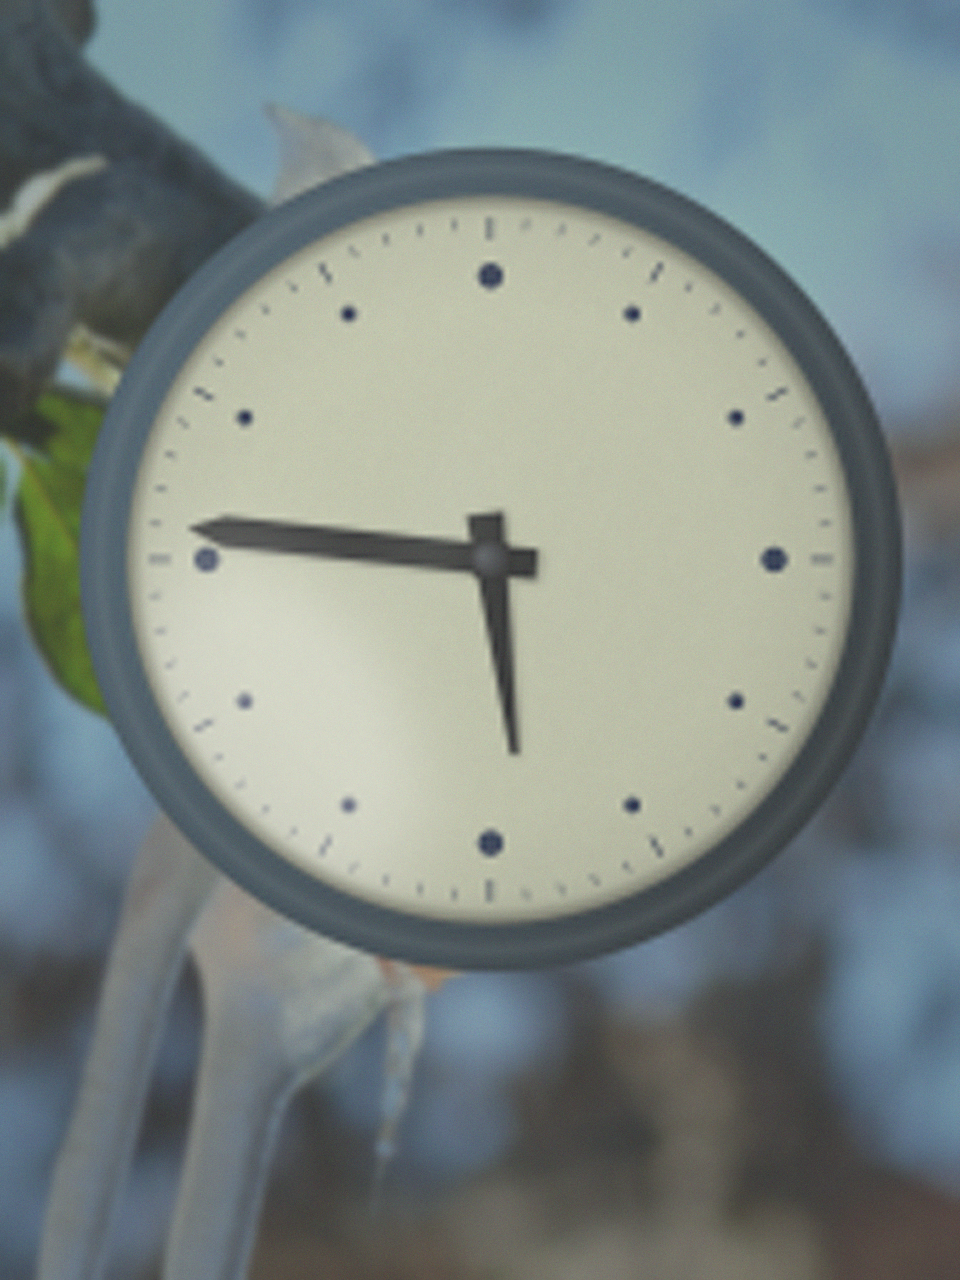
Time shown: **5:46**
